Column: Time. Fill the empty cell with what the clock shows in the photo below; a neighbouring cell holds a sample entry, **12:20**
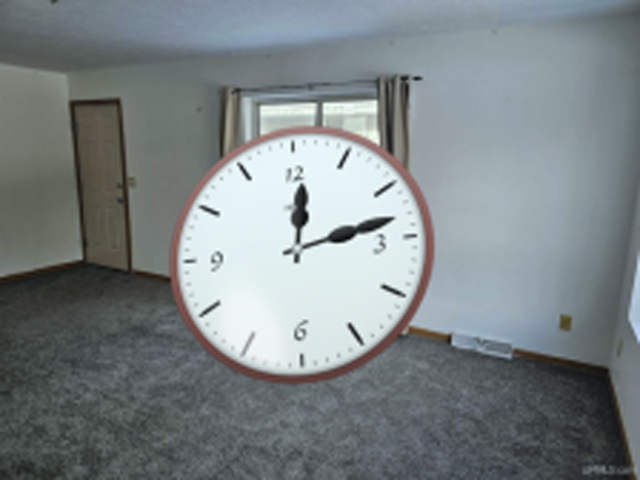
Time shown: **12:13**
